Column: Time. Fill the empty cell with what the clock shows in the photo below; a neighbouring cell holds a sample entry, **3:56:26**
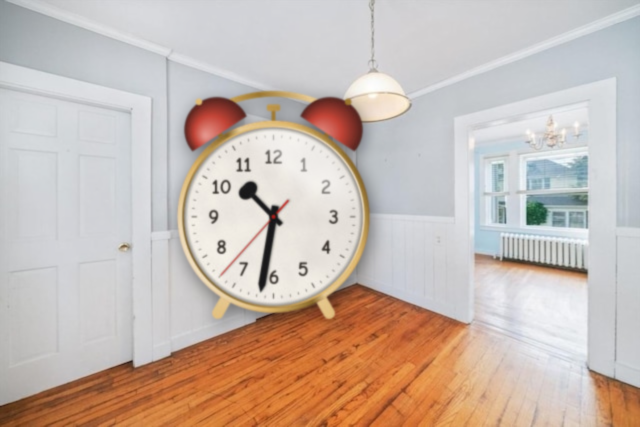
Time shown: **10:31:37**
